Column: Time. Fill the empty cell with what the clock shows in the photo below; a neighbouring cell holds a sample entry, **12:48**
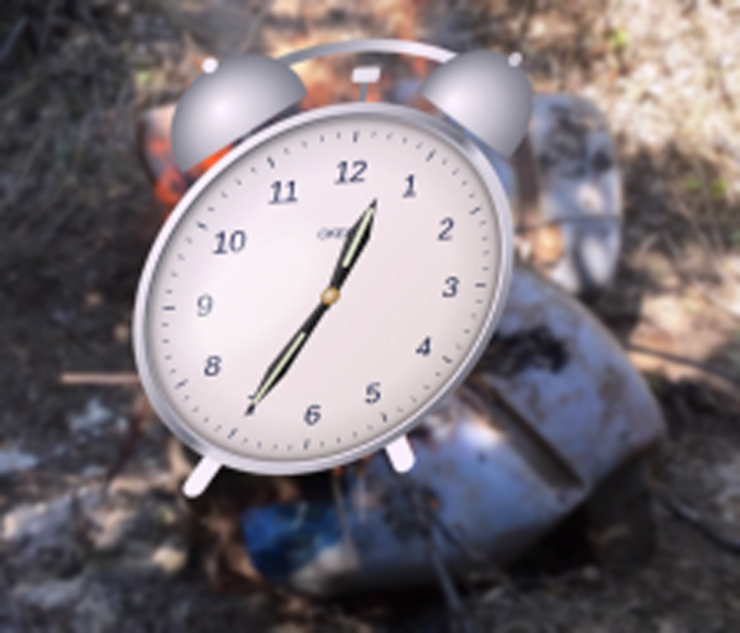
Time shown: **12:35**
